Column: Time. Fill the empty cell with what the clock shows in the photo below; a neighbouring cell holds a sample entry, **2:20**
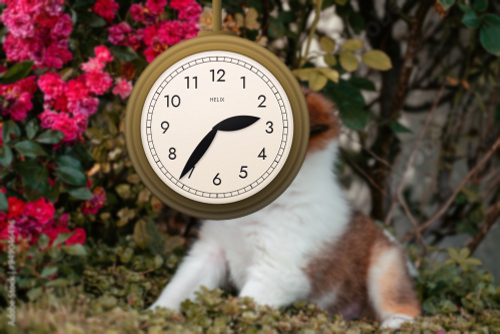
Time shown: **2:36**
